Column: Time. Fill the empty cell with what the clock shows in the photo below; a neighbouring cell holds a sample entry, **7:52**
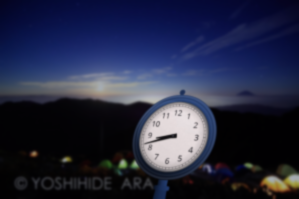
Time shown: **8:42**
